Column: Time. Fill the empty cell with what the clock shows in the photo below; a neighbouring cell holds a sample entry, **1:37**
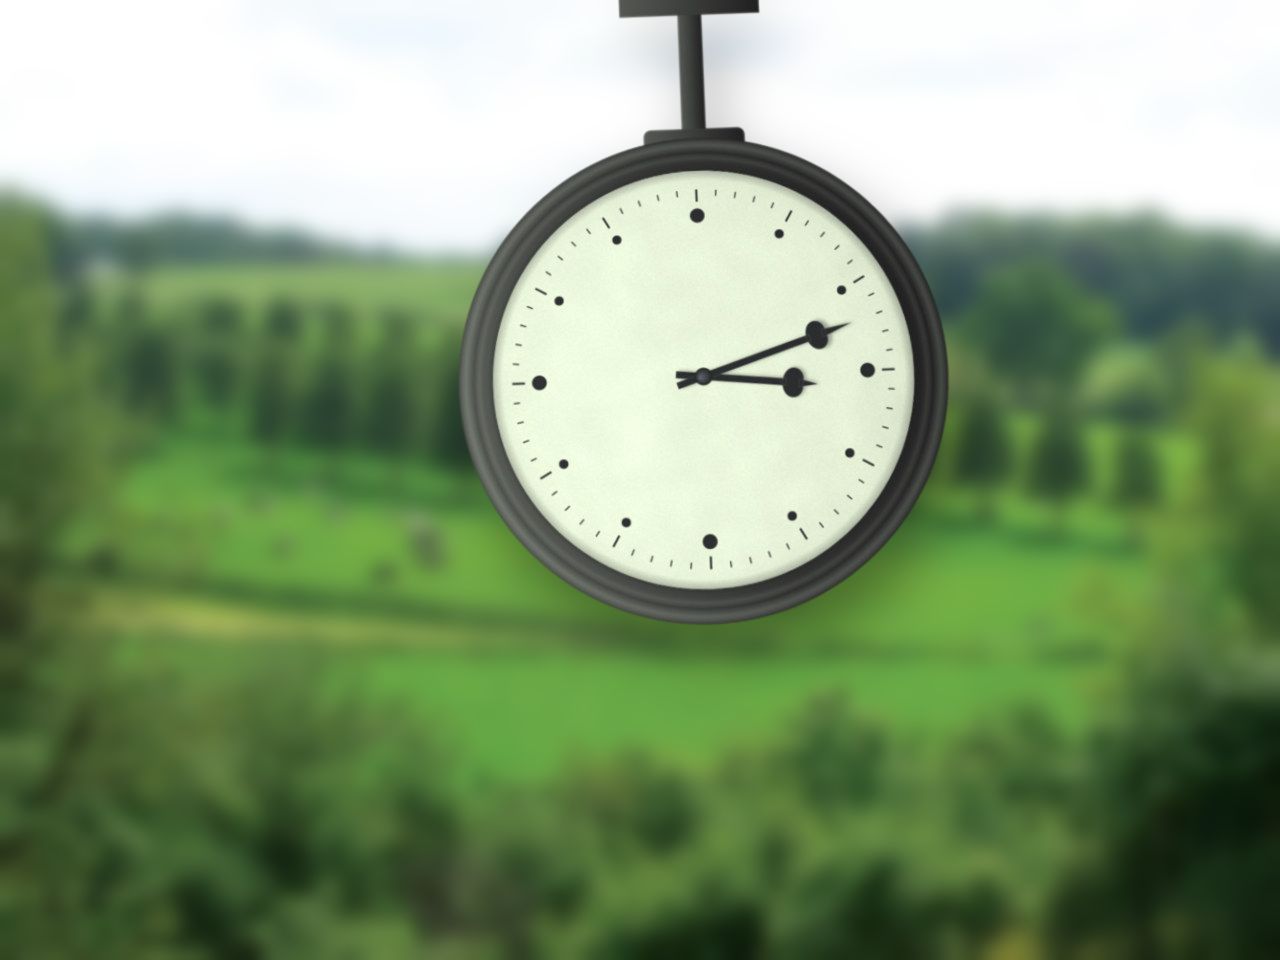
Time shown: **3:12**
